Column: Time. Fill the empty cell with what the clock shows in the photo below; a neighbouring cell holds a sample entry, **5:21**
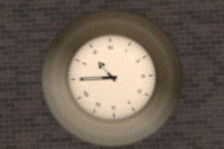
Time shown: **10:45**
